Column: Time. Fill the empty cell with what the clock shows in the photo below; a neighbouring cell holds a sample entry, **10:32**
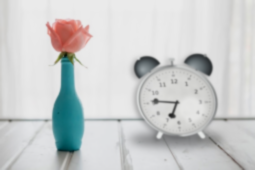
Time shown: **6:46**
